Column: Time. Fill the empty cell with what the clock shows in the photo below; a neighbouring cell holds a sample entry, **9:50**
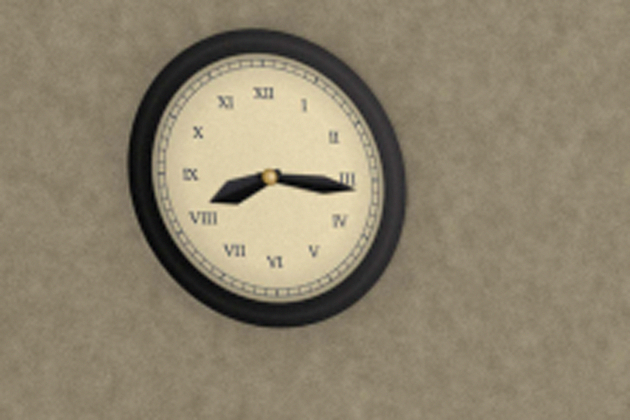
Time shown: **8:16**
